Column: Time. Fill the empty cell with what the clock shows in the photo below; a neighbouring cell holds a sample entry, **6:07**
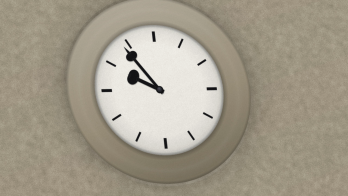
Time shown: **9:54**
